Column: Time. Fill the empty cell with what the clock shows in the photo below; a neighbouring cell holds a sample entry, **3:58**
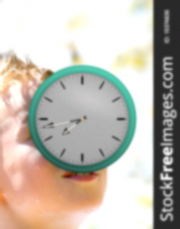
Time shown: **7:43**
